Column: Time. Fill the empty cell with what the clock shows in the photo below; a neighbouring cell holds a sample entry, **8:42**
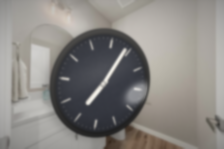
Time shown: **7:04**
